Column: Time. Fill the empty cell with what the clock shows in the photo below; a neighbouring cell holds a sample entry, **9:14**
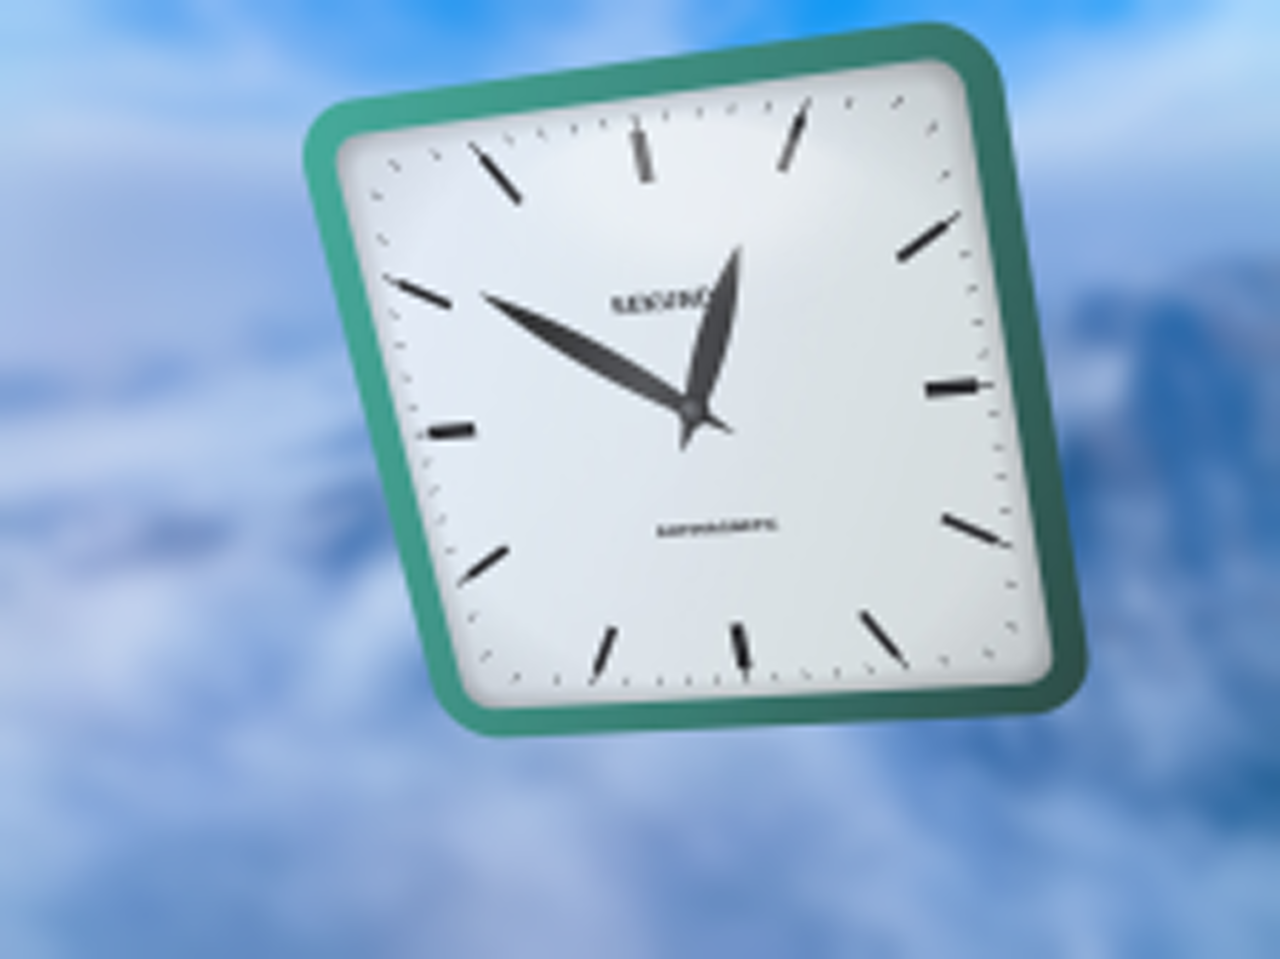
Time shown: **12:51**
